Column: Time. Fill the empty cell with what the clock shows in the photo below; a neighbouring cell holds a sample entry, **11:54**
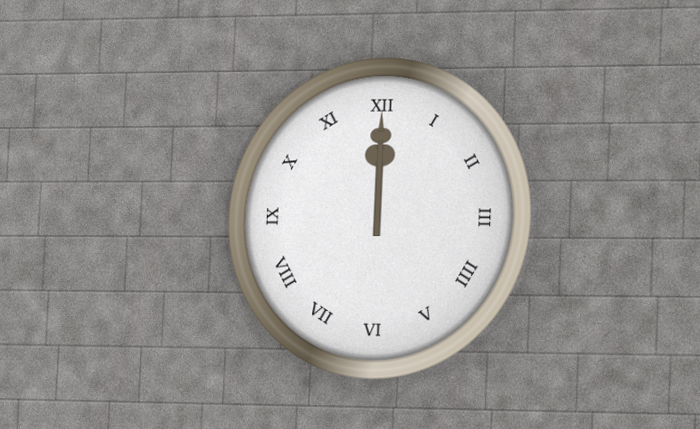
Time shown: **12:00**
